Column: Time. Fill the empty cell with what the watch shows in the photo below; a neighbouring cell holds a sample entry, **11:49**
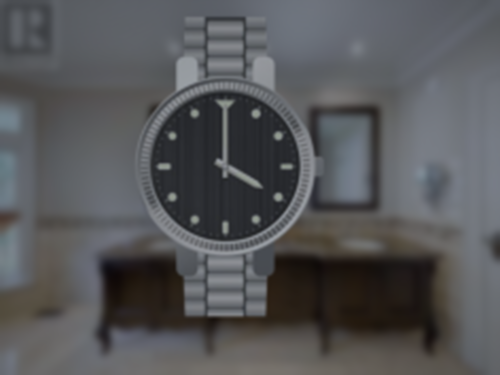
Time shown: **4:00**
